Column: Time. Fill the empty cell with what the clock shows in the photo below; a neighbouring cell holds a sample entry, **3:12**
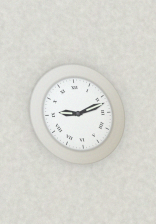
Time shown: **9:12**
